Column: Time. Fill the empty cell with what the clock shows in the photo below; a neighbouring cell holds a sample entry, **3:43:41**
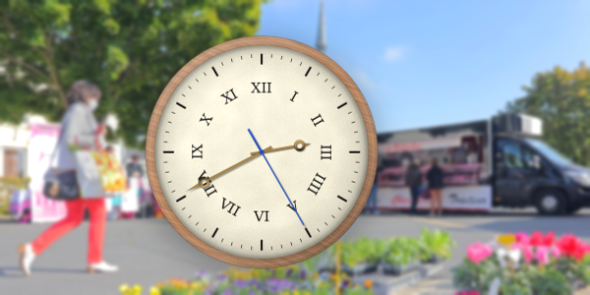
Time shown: **2:40:25**
